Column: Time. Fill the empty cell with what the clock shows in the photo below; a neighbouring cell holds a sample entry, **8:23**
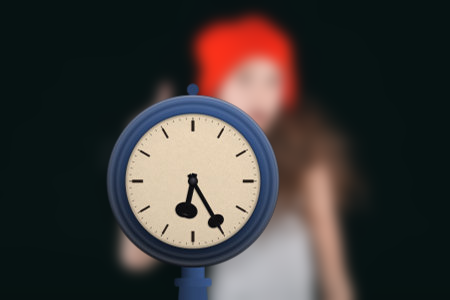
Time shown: **6:25**
